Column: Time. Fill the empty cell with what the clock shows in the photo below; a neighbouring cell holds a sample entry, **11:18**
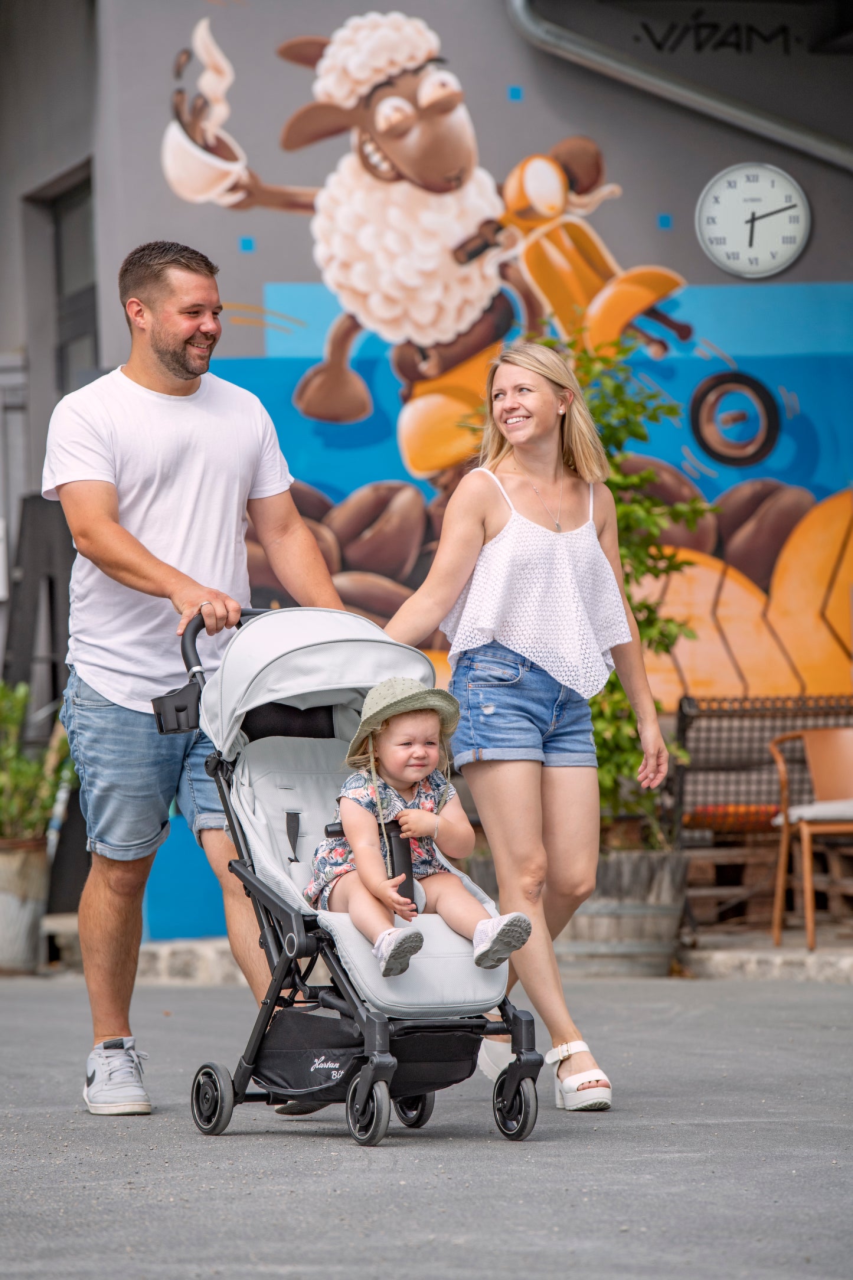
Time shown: **6:12**
